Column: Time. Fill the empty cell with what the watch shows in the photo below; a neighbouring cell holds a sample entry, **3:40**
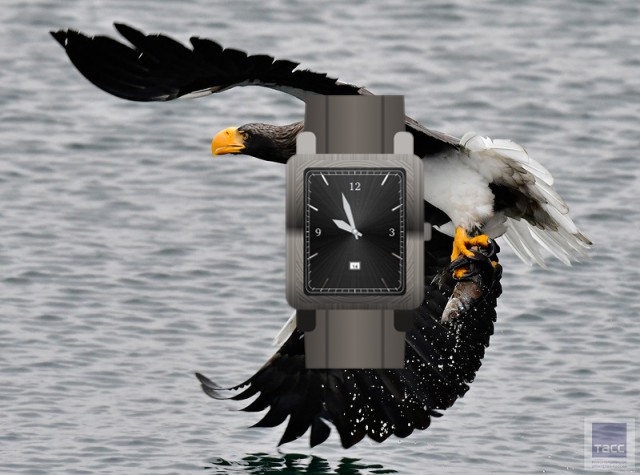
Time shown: **9:57**
